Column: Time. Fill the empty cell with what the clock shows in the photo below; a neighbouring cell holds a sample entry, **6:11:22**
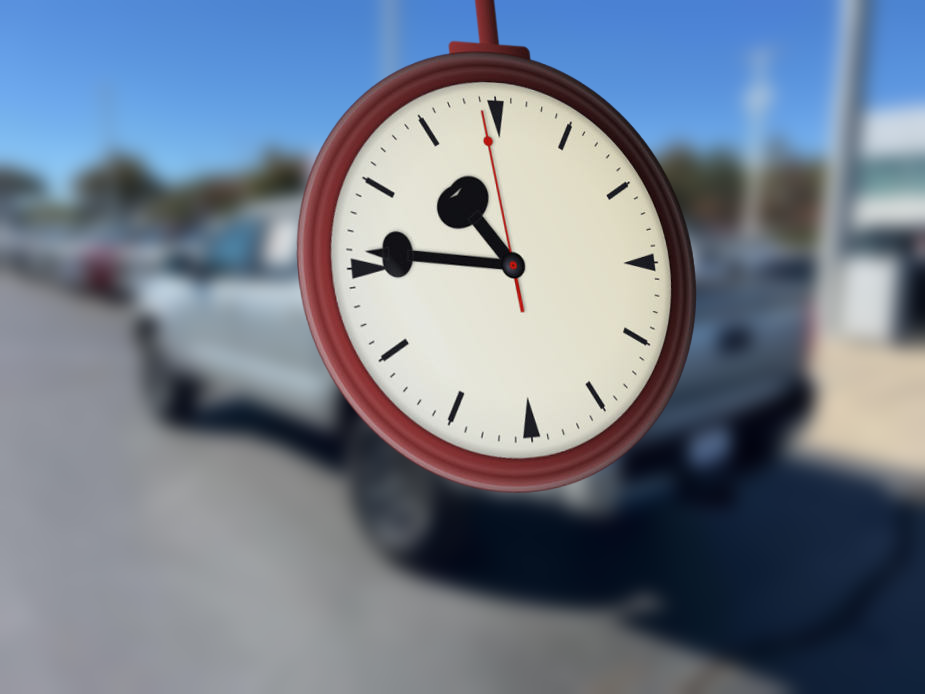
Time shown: **10:45:59**
